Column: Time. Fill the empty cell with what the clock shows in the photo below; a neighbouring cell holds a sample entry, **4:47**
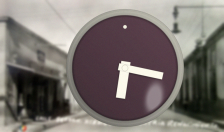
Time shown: **6:17**
